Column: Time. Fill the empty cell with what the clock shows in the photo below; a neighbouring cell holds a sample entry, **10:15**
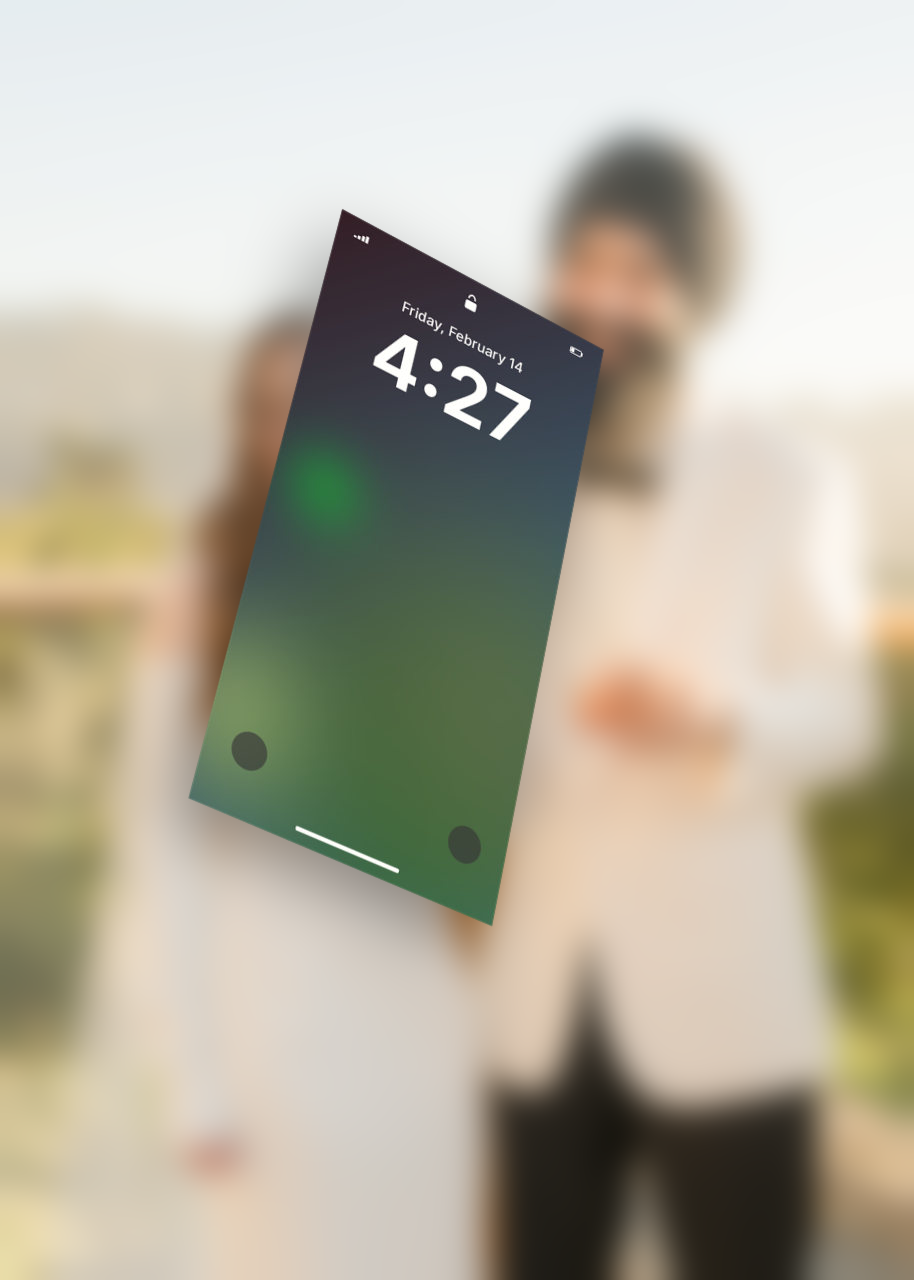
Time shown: **4:27**
